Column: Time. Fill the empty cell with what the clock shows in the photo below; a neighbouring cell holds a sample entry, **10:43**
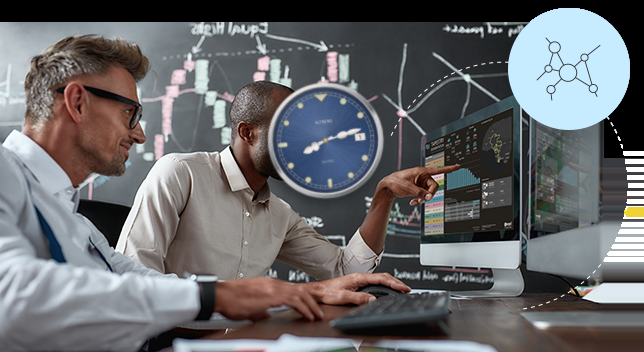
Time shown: **8:13**
